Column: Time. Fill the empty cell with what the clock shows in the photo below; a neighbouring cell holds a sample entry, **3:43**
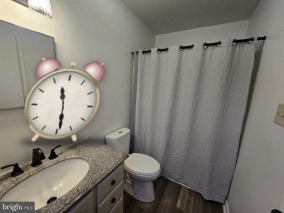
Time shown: **11:29**
